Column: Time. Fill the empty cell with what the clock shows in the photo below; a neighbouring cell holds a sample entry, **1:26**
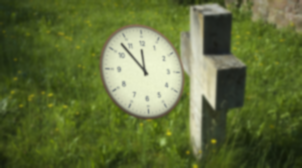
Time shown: **11:53**
